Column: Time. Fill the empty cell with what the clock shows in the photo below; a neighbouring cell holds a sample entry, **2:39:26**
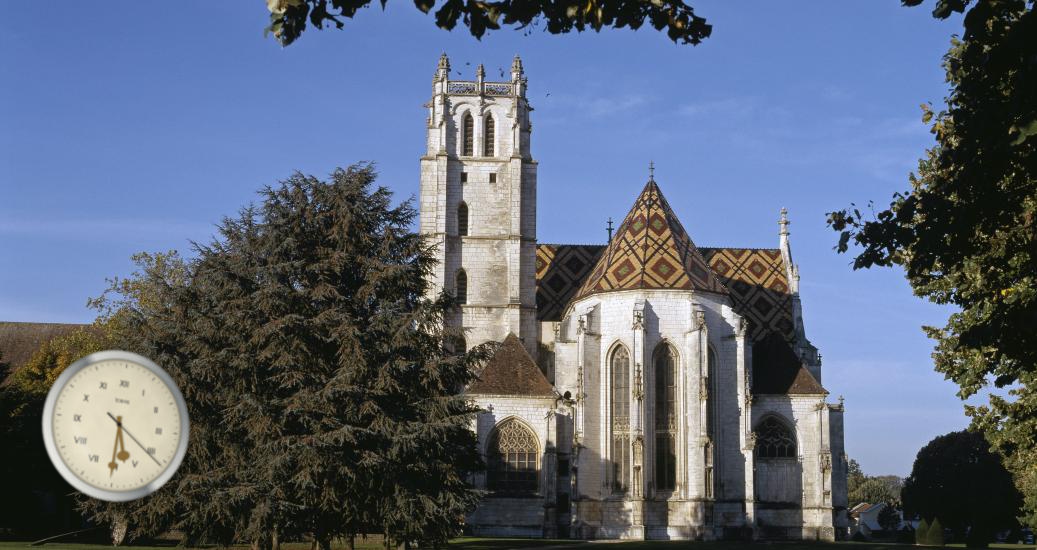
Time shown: **5:30:21**
